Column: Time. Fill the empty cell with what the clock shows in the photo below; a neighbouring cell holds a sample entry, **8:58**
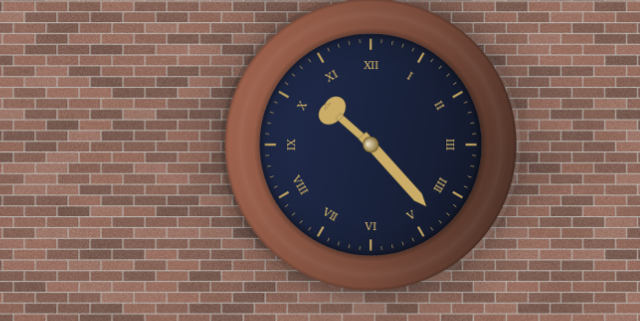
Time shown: **10:23**
